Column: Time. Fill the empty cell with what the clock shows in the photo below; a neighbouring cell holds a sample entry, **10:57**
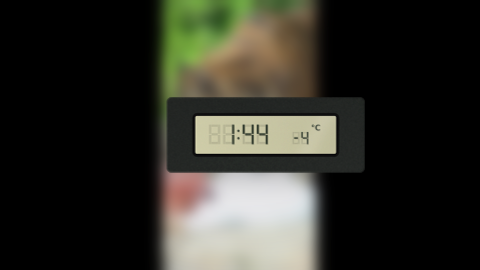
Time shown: **1:44**
